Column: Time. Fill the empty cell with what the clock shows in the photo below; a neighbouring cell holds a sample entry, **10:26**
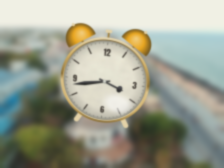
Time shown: **3:43**
